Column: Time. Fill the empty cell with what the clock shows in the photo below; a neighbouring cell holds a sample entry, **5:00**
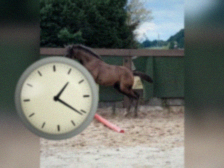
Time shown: **1:21**
